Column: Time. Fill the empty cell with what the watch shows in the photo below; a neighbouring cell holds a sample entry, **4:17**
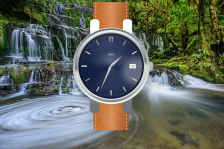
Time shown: **1:34**
